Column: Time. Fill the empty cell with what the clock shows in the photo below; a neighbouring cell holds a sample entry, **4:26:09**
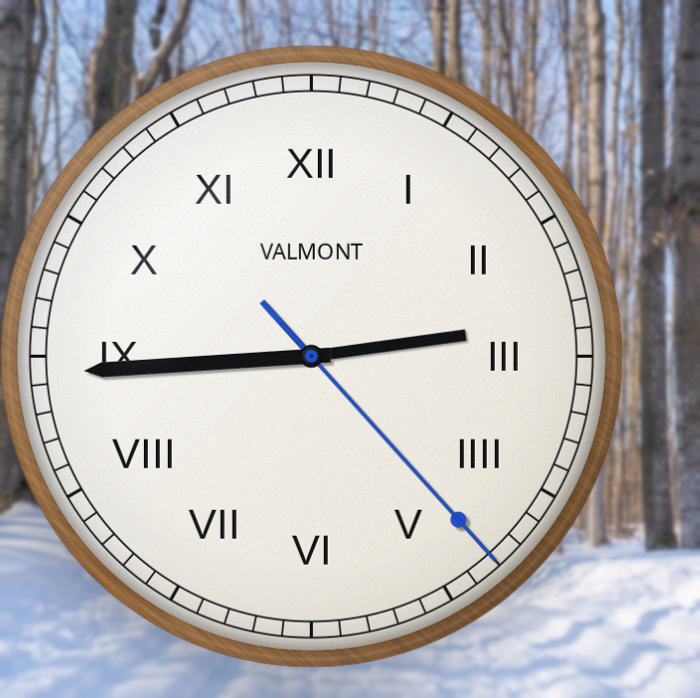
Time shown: **2:44:23**
